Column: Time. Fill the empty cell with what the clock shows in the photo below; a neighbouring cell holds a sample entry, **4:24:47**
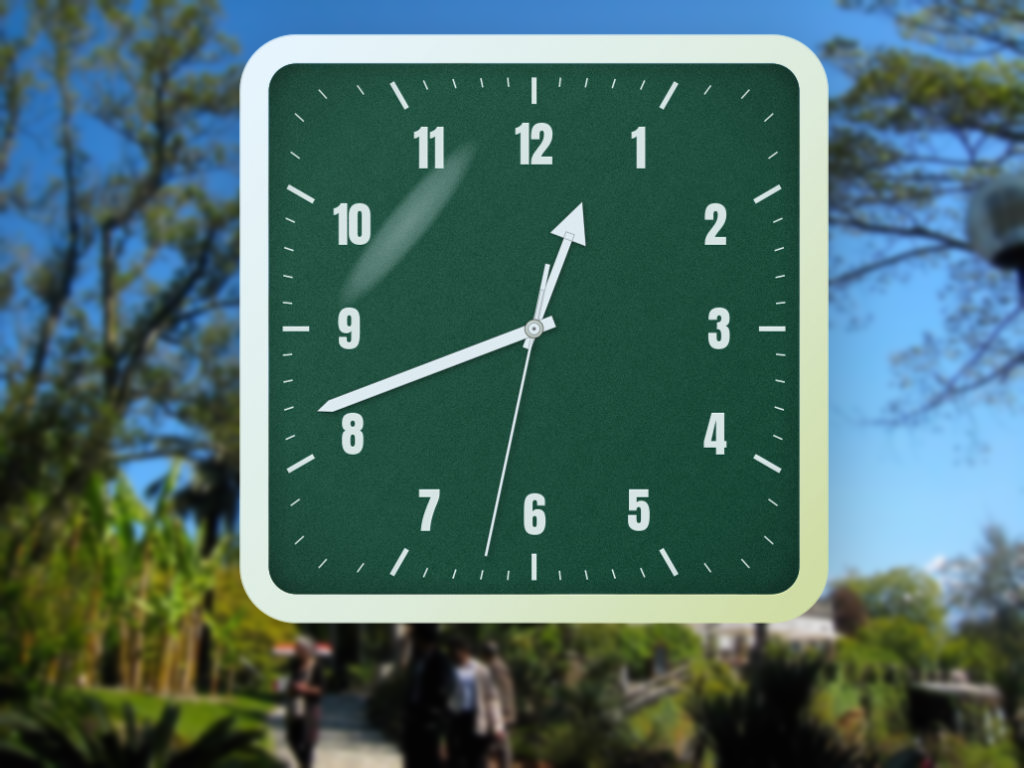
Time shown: **12:41:32**
